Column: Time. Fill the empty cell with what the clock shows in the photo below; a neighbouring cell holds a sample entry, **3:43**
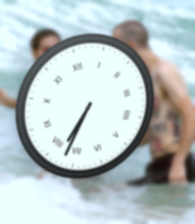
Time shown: **7:37**
